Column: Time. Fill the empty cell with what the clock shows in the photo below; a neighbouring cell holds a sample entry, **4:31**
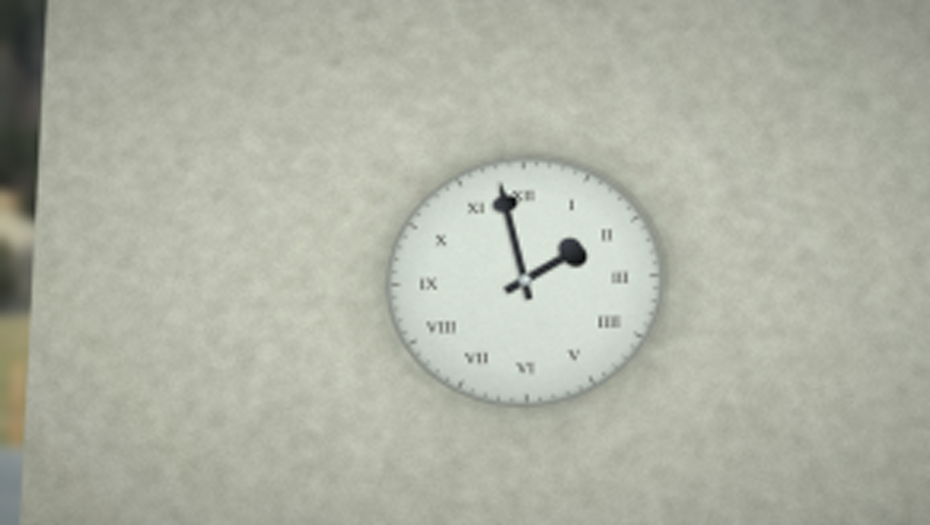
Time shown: **1:58**
